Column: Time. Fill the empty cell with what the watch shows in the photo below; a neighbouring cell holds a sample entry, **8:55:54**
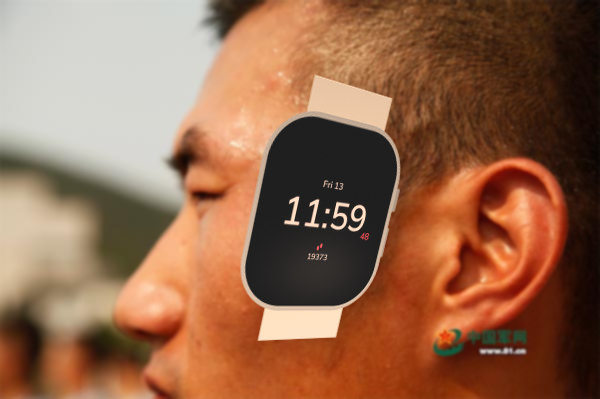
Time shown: **11:59:48**
